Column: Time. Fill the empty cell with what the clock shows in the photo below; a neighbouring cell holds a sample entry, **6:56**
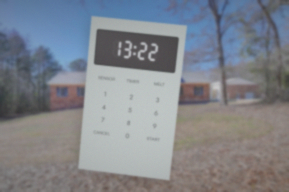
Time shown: **13:22**
